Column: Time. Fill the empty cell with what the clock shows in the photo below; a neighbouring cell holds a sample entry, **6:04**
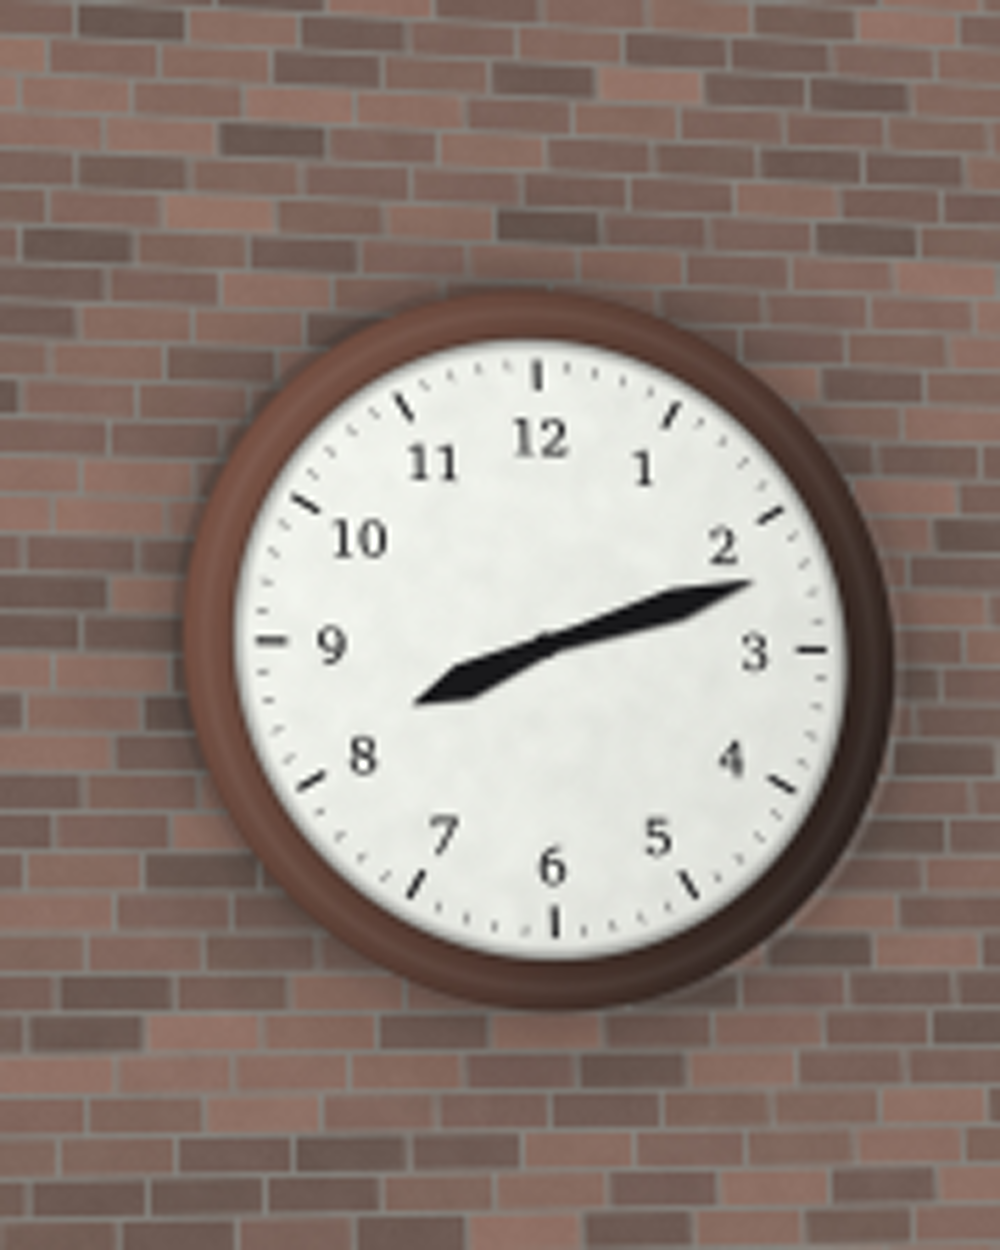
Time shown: **8:12**
